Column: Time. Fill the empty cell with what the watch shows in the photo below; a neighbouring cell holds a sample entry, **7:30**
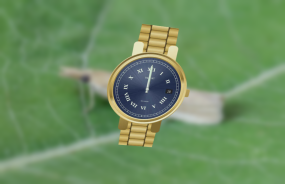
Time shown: **12:00**
